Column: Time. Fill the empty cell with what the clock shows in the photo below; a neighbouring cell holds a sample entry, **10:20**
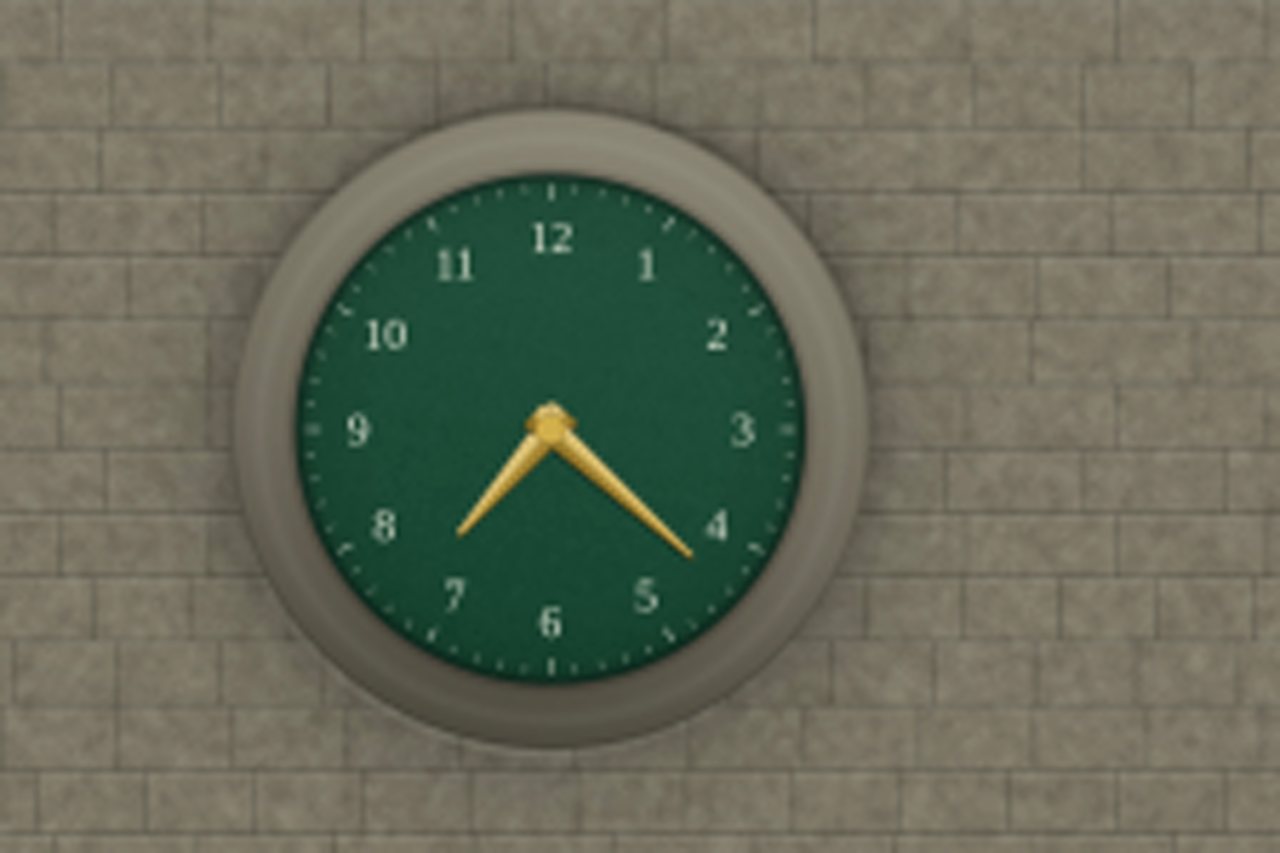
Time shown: **7:22**
